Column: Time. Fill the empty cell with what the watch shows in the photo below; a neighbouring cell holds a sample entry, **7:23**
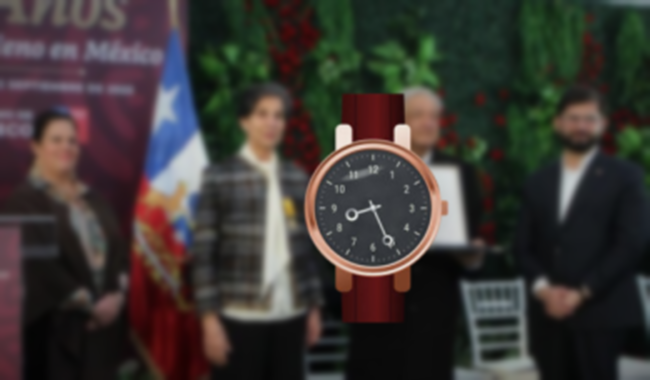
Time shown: **8:26**
